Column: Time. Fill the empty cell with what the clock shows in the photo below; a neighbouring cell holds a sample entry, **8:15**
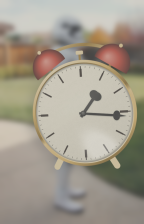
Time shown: **1:16**
